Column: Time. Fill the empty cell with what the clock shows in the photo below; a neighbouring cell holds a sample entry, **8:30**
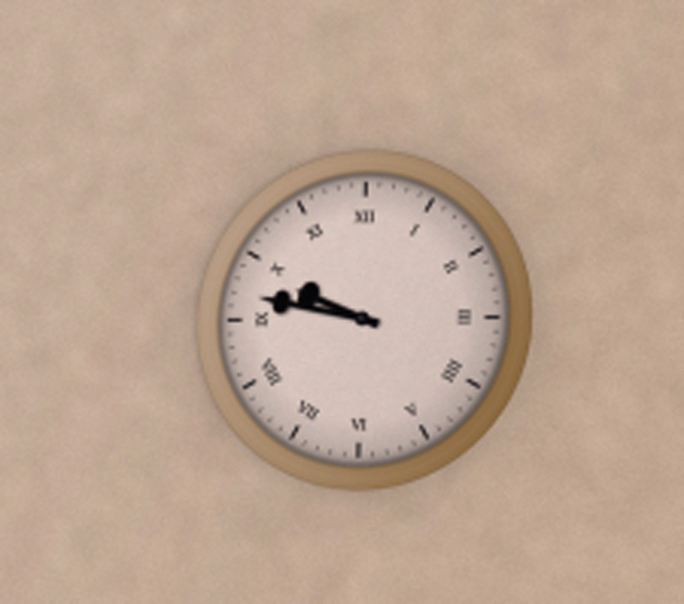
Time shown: **9:47**
